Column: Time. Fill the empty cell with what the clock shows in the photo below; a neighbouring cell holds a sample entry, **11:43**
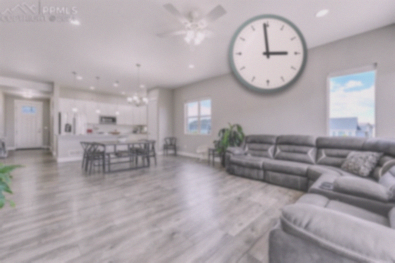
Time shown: **2:59**
